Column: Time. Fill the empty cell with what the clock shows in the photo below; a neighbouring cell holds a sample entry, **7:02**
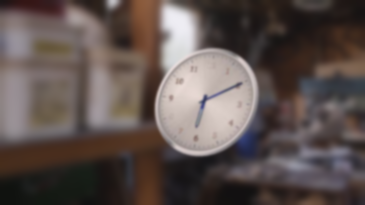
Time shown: **6:10**
